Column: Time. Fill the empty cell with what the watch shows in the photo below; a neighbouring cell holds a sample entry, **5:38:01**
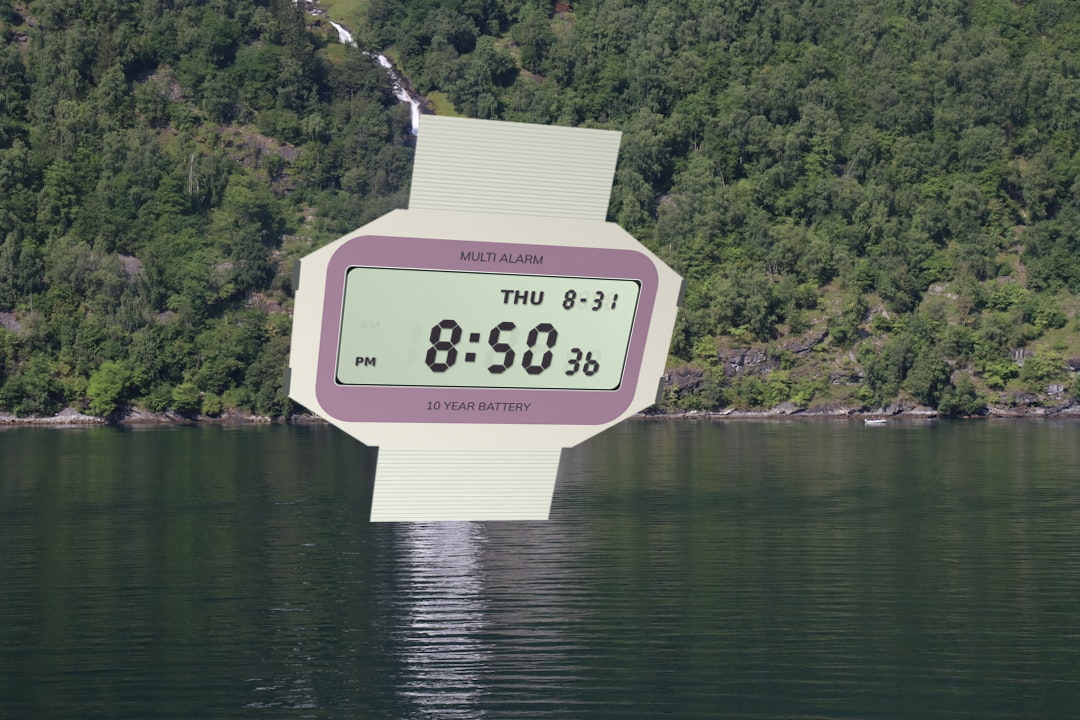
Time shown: **8:50:36**
